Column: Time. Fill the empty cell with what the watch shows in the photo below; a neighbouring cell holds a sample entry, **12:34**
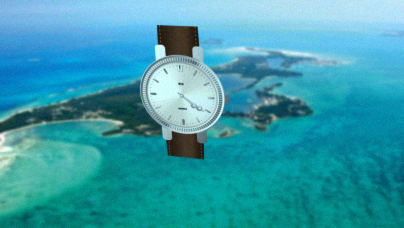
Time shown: **4:21**
